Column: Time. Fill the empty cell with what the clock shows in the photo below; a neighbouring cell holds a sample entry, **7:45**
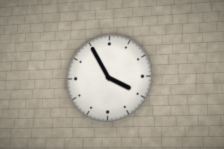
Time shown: **3:55**
